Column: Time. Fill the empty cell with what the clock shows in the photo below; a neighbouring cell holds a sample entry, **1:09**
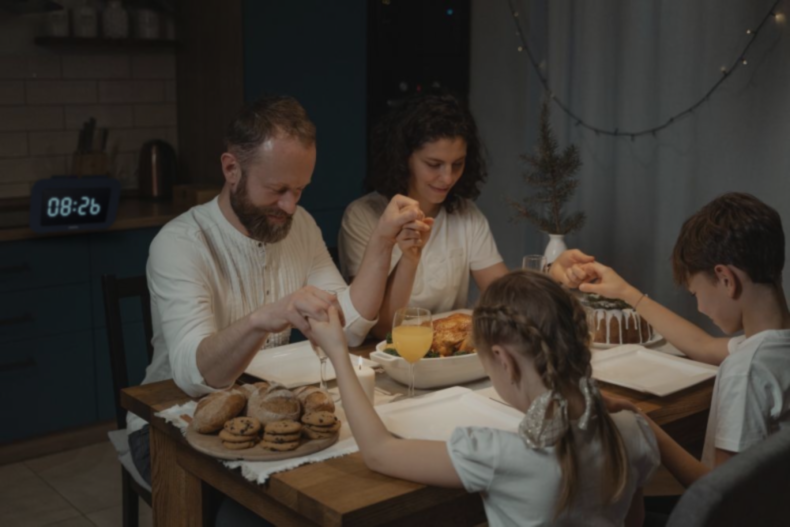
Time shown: **8:26**
